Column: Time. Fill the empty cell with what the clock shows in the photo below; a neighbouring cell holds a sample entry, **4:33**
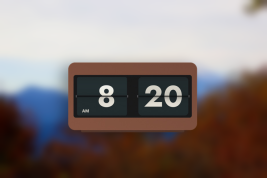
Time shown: **8:20**
